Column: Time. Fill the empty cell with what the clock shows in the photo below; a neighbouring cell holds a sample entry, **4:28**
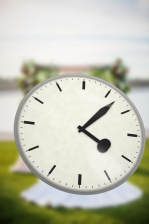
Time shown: **4:07**
